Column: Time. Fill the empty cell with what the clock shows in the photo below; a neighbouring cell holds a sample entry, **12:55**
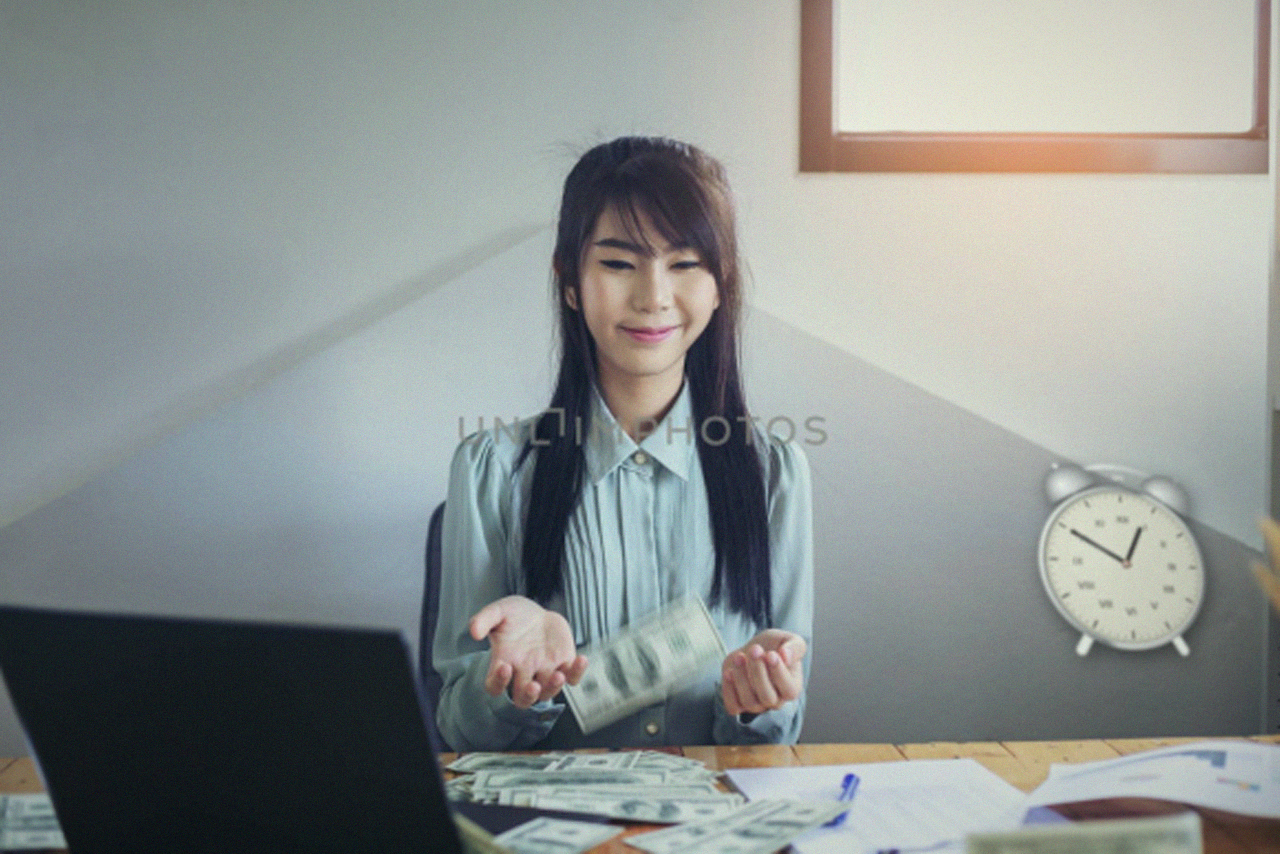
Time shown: **12:50**
